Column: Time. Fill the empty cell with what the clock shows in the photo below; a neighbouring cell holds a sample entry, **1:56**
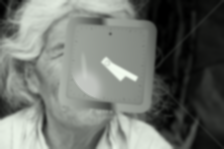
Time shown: **4:19**
